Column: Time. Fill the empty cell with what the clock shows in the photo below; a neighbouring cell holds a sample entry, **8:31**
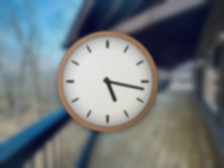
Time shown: **5:17**
